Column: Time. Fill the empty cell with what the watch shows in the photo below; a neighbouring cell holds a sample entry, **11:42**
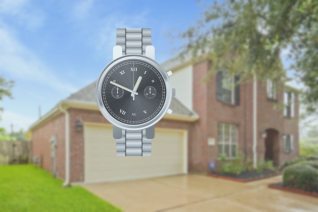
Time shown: **12:49**
